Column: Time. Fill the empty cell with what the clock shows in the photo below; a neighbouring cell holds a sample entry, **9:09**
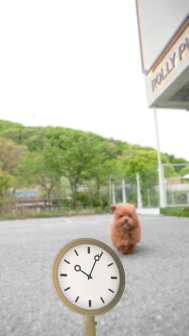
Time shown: **10:04**
